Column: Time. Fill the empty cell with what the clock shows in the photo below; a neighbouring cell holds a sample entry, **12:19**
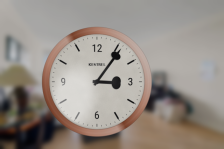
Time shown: **3:06**
